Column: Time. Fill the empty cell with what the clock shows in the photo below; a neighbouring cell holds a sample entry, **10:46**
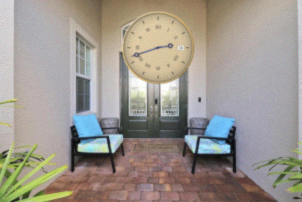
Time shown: **2:42**
